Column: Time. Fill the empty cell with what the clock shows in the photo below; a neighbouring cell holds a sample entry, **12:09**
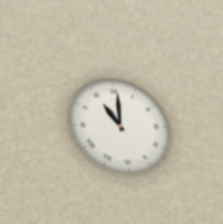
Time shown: **11:01**
